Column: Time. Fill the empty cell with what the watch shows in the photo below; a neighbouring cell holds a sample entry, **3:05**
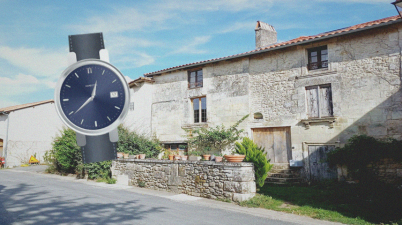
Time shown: **12:39**
